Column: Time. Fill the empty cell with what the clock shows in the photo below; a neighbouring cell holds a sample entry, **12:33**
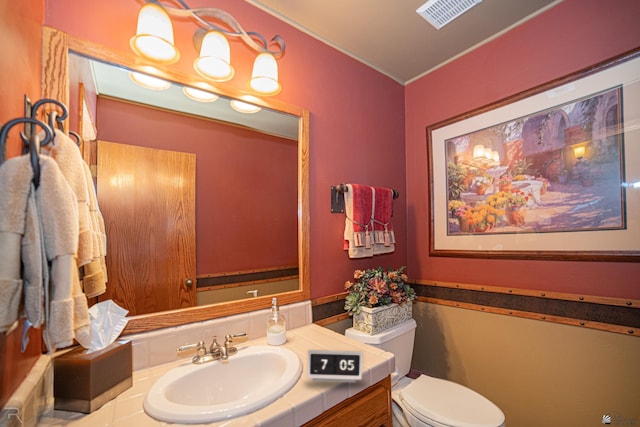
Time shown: **7:05**
